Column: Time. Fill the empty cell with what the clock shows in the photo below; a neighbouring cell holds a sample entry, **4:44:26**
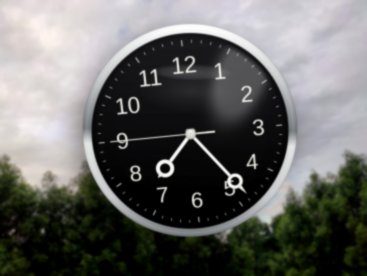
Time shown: **7:23:45**
